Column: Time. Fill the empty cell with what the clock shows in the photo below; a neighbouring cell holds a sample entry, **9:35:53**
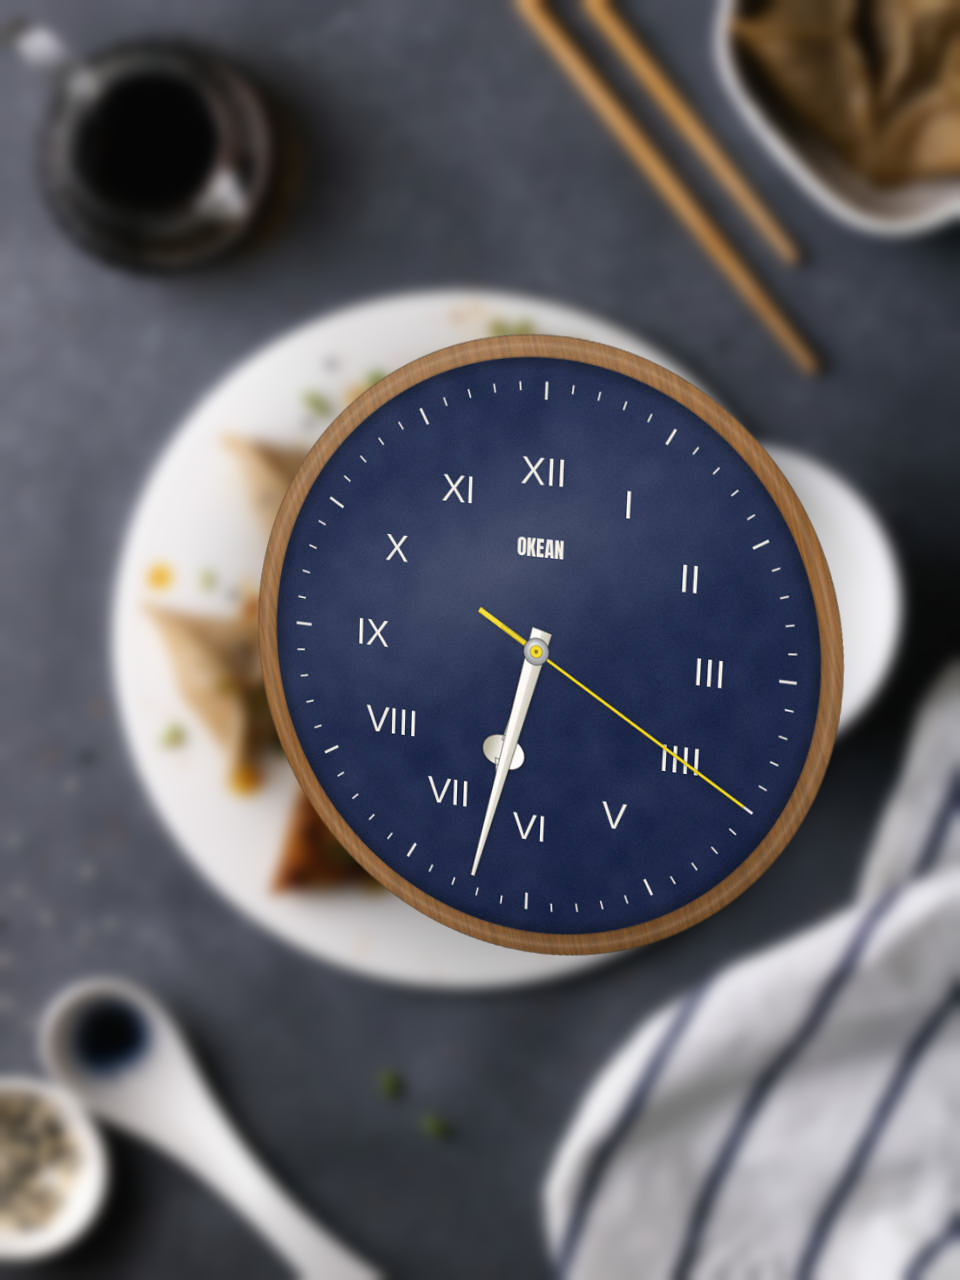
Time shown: **6:32:20**
